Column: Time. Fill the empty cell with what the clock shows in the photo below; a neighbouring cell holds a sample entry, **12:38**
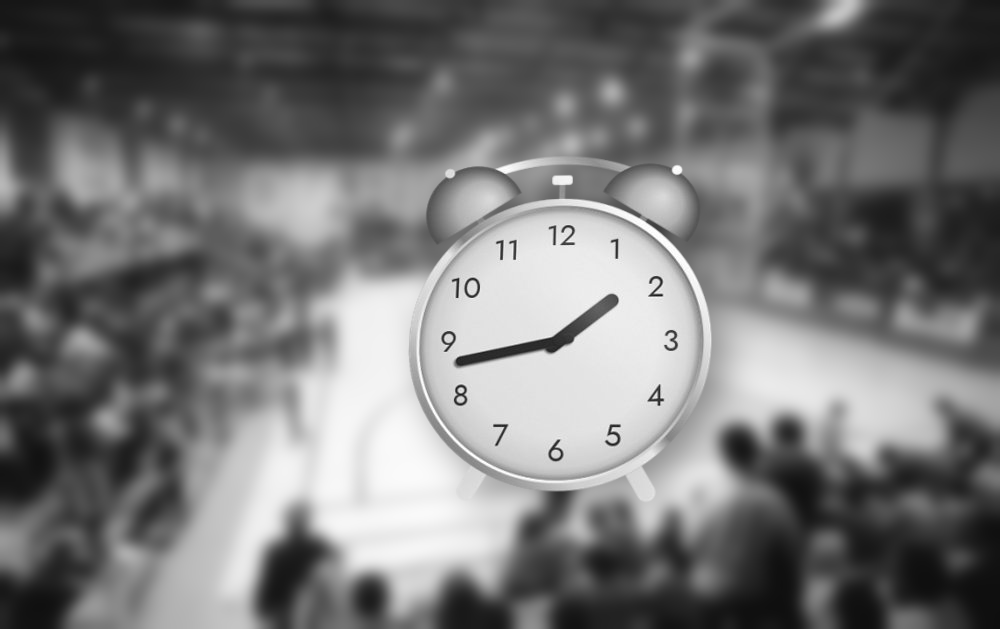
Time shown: **1:43**
